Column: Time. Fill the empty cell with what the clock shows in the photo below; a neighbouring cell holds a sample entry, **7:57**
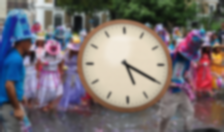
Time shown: **5:20**
